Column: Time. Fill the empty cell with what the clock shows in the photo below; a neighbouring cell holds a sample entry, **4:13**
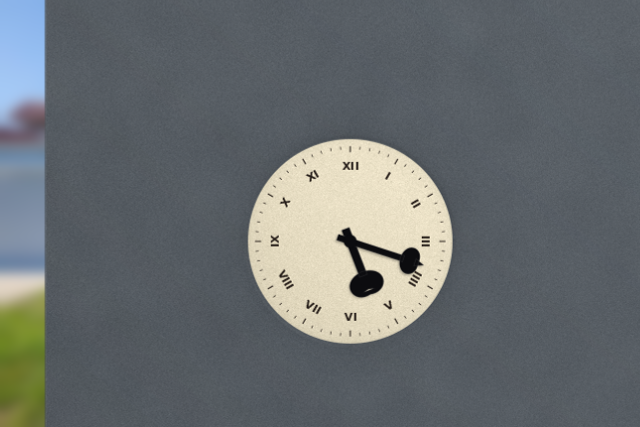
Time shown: **5:18**
